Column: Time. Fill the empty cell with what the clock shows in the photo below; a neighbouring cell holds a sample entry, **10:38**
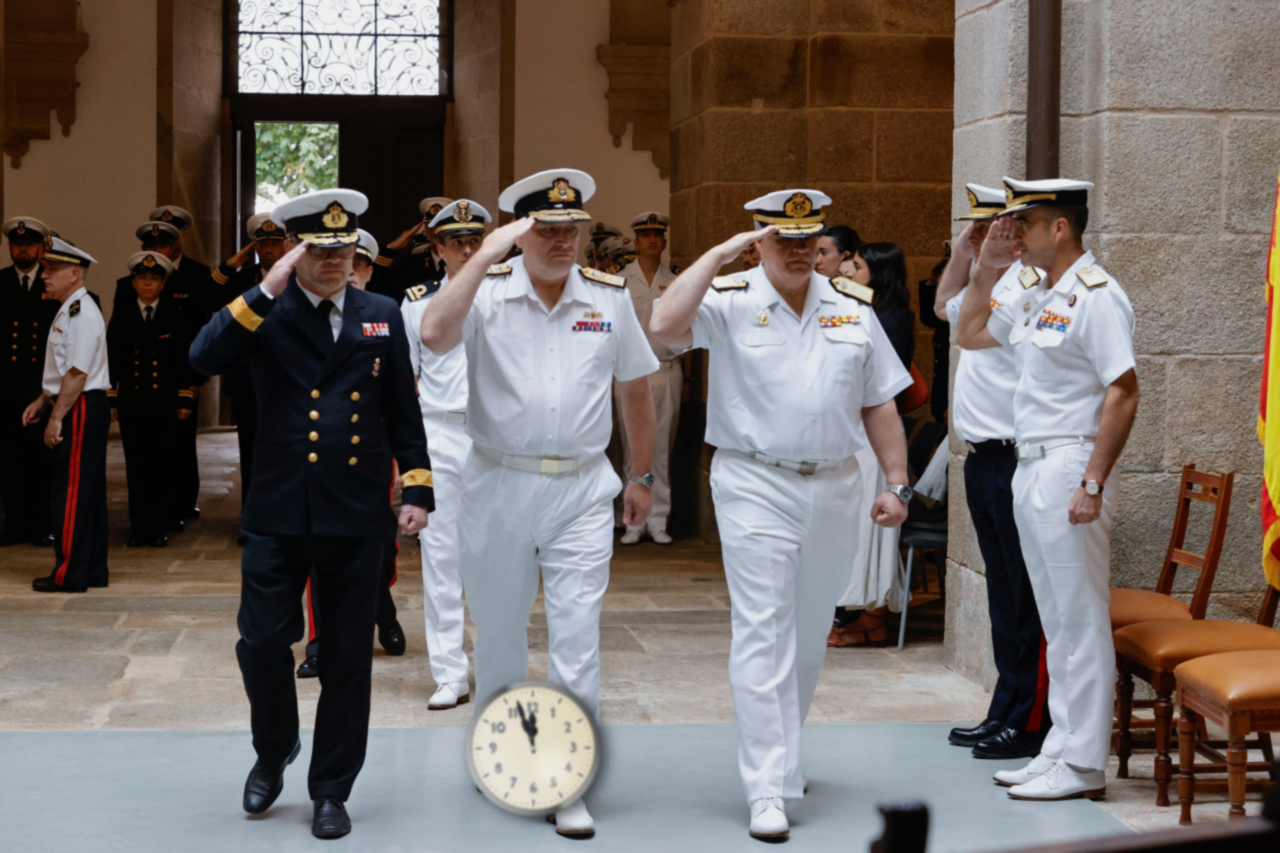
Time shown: **11:57**
